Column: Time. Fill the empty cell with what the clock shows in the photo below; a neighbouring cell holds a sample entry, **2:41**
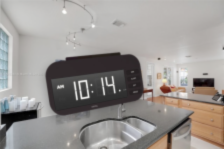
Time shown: **10:14**
